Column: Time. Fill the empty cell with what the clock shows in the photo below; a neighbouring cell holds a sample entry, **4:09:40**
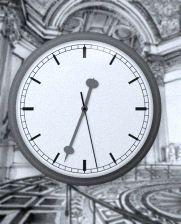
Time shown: **12:33:28**
